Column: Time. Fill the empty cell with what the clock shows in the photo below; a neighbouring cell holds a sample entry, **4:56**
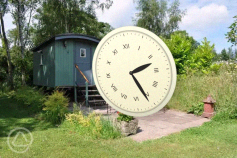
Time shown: **2:26**
